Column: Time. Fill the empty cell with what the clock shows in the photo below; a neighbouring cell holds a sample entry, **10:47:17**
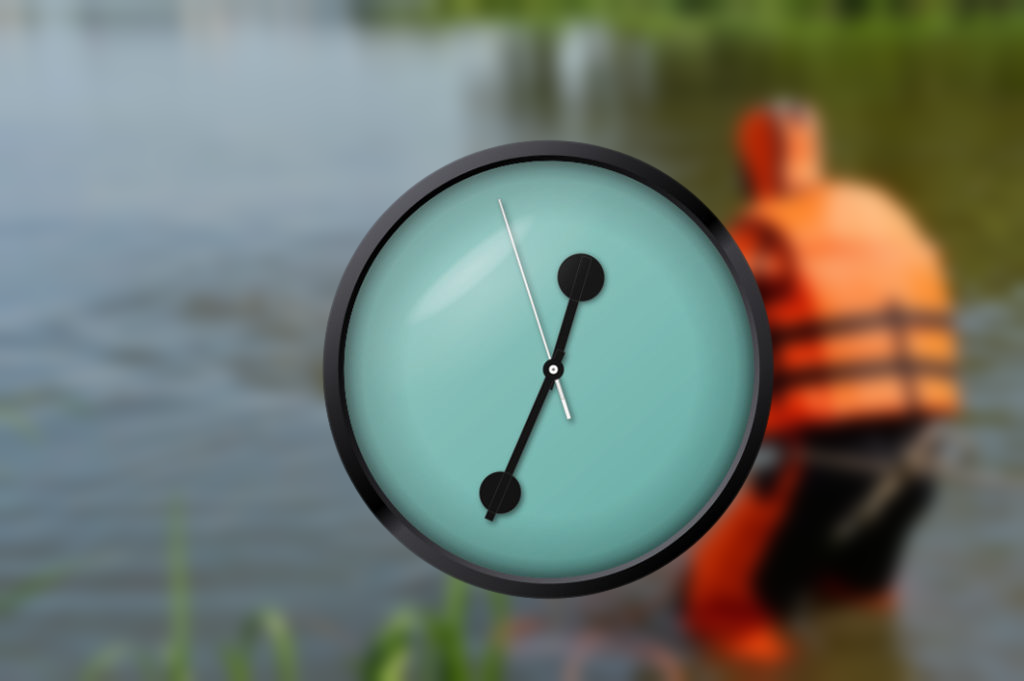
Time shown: **12:33:57**
